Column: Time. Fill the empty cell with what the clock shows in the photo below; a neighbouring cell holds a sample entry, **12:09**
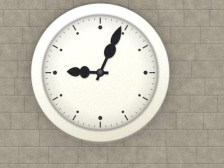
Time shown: **9:04**
